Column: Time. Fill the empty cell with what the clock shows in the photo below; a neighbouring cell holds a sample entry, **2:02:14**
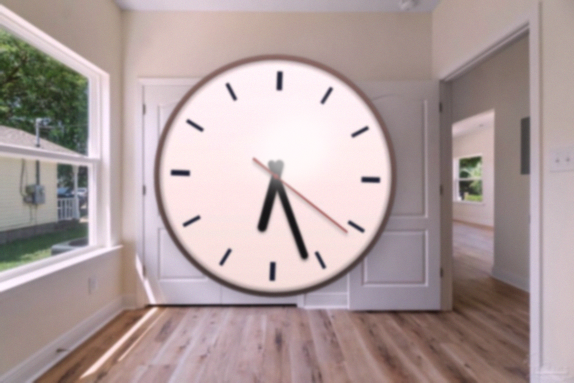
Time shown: **6:26:21**
